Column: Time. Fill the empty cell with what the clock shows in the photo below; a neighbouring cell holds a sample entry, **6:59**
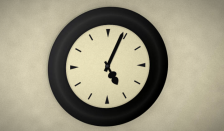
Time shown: **5:04**
